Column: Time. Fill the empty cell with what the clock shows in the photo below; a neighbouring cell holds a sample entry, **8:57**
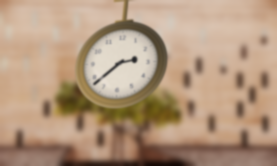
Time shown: **2:38**
